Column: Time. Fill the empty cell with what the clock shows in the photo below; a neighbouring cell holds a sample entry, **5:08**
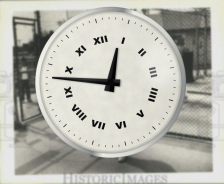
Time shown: **12:48**
